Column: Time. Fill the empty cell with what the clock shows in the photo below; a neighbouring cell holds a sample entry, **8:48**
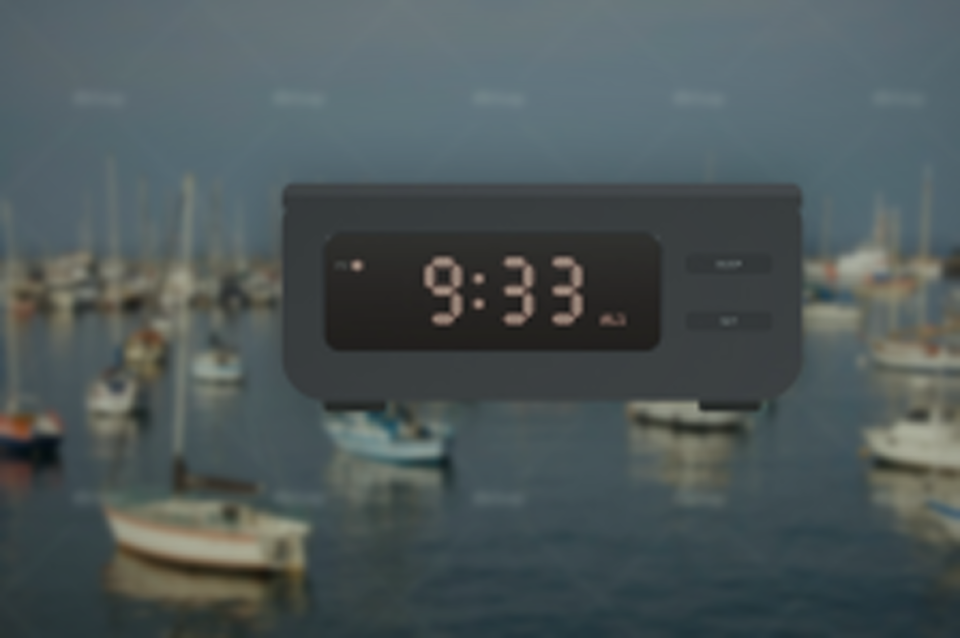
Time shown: **9:33**
